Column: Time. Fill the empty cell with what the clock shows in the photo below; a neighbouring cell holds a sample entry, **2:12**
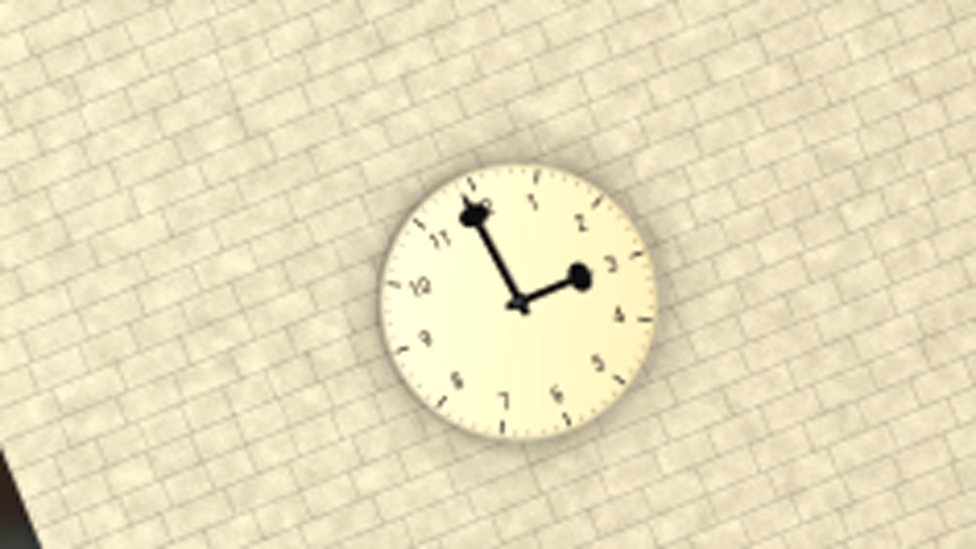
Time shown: **2:59**
